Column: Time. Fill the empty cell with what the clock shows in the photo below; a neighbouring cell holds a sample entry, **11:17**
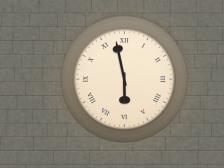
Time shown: **5:58**
